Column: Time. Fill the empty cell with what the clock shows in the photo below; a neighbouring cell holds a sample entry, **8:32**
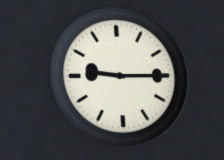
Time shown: **9:15**
